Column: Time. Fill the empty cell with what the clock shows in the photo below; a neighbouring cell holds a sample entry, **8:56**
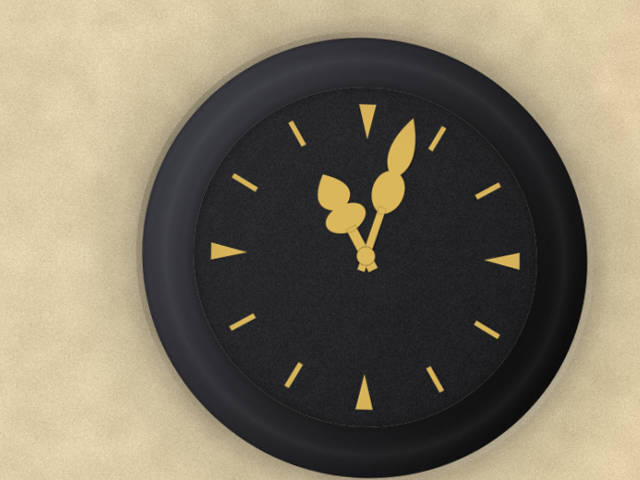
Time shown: **11:03**
